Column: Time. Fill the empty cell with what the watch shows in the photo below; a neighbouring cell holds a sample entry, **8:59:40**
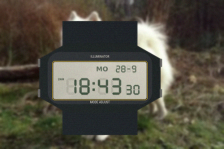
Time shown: **18:43:30**
